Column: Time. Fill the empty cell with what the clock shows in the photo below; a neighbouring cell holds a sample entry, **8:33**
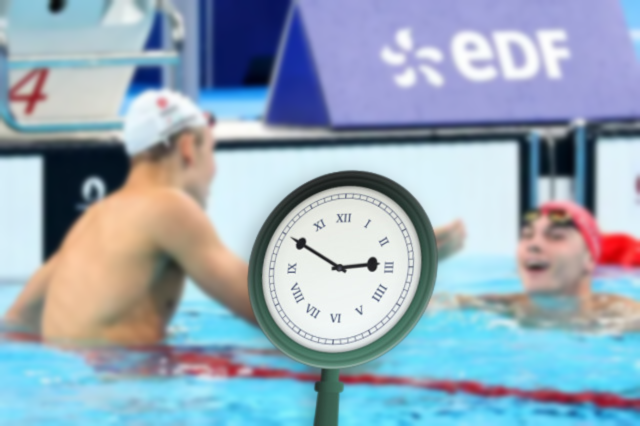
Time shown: **2:50**
